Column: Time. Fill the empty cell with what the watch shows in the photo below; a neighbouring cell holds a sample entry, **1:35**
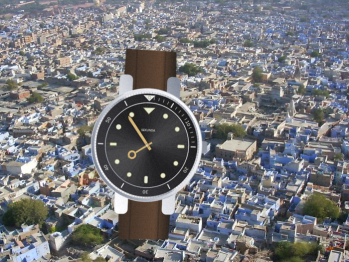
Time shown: **7:54**
